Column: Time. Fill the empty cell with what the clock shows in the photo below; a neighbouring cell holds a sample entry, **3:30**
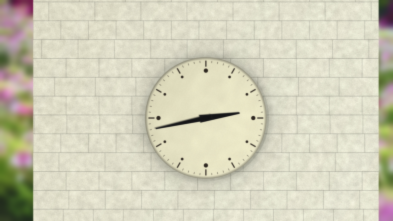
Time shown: **2:43**
